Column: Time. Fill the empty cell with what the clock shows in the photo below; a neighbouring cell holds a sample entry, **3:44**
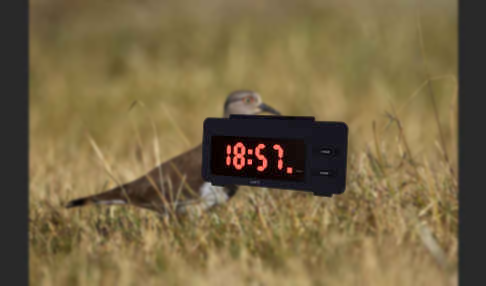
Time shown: **18:57**
